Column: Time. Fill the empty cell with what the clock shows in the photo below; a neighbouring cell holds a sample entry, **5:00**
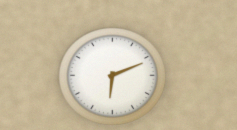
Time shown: **6:11**
